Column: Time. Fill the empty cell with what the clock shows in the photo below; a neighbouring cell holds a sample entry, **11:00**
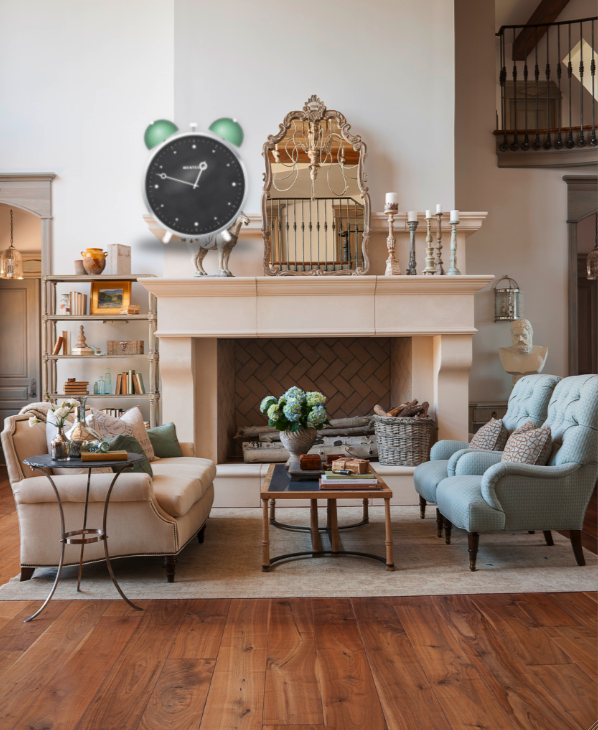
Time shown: **12:48**
